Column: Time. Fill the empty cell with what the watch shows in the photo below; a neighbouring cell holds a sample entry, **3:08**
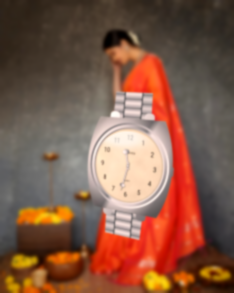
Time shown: **11:32**
